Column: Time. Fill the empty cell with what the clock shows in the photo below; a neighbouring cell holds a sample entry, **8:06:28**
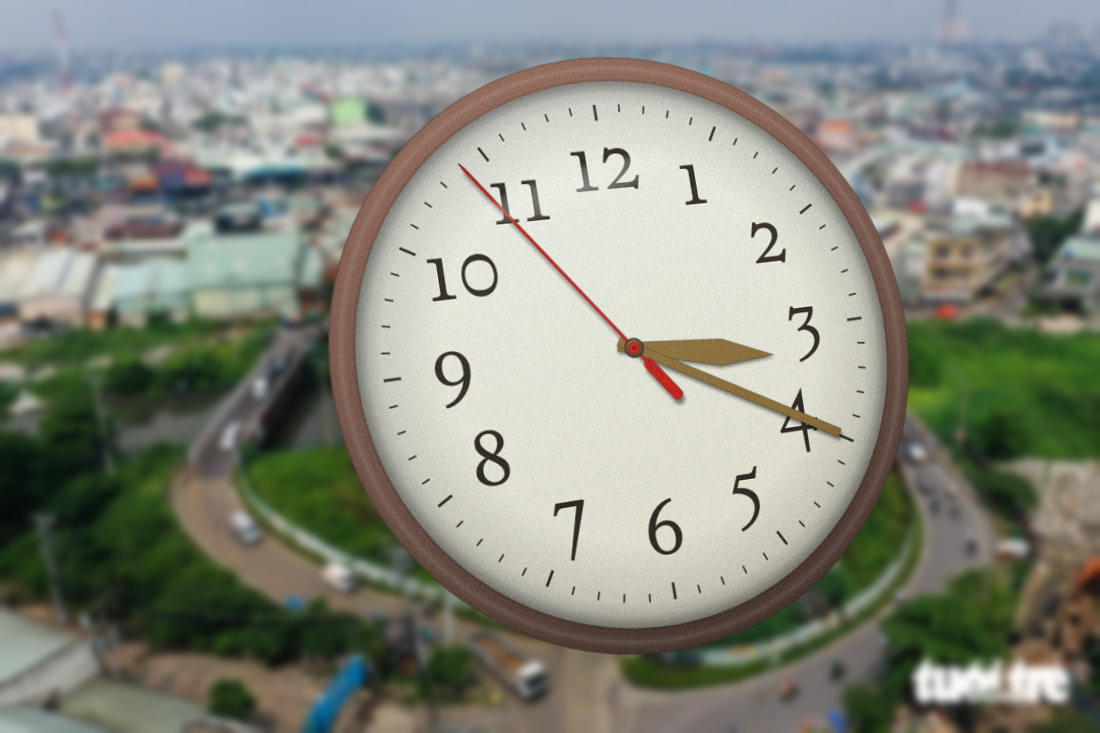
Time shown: **3:19:54**
